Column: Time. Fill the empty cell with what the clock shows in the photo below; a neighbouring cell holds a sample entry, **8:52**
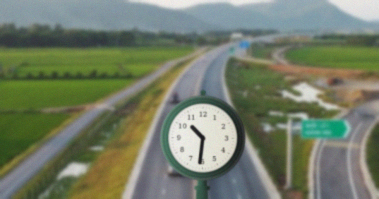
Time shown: **10:31**
